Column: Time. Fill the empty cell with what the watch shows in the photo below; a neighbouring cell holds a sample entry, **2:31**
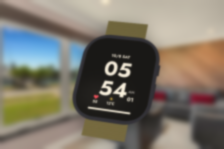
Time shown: **5:54**
